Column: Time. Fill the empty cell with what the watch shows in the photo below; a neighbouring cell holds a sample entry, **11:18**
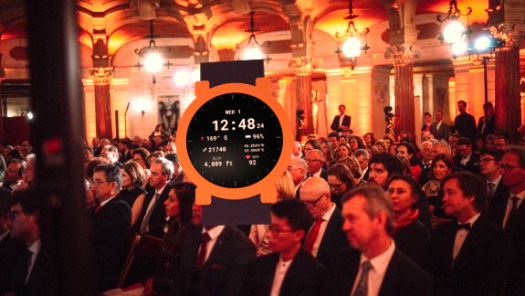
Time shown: **12:48**
